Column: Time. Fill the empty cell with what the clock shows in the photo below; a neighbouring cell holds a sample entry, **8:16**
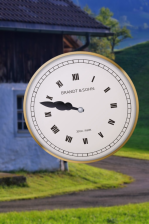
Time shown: **9:48**
